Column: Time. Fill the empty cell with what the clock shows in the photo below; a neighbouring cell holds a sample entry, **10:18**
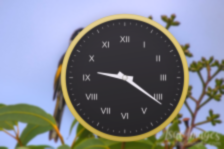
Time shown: **9:21**
